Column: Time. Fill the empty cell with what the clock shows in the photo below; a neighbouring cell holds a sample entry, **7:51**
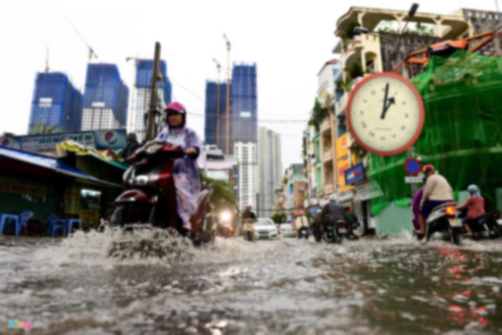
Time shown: **1:01**
